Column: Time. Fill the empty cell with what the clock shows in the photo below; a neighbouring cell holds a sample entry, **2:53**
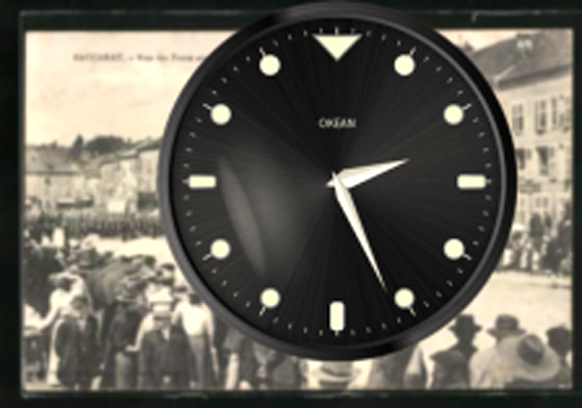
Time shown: **2:26**
